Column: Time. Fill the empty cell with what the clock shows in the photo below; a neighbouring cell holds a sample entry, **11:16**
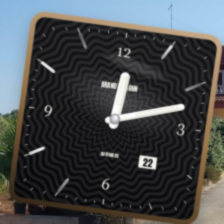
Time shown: **12:12**
